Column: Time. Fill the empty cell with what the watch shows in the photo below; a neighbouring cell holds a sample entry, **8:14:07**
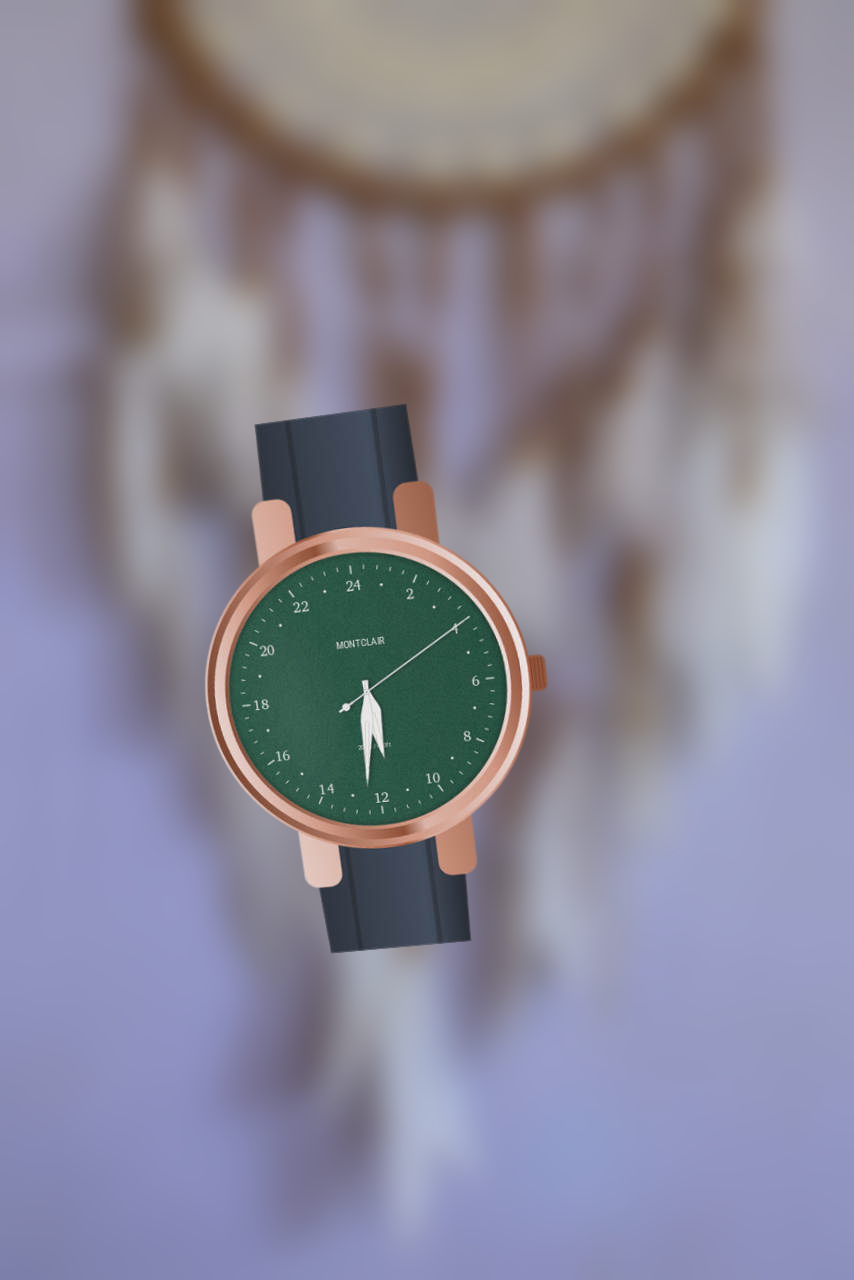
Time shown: **11:31:10**
